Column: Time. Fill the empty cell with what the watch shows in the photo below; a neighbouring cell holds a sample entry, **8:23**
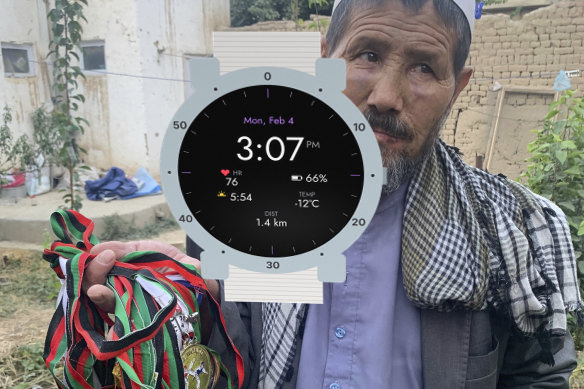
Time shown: **3:07**
